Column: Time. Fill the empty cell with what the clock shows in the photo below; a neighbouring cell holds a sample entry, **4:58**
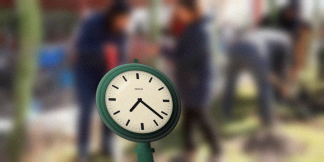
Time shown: **7:22**
